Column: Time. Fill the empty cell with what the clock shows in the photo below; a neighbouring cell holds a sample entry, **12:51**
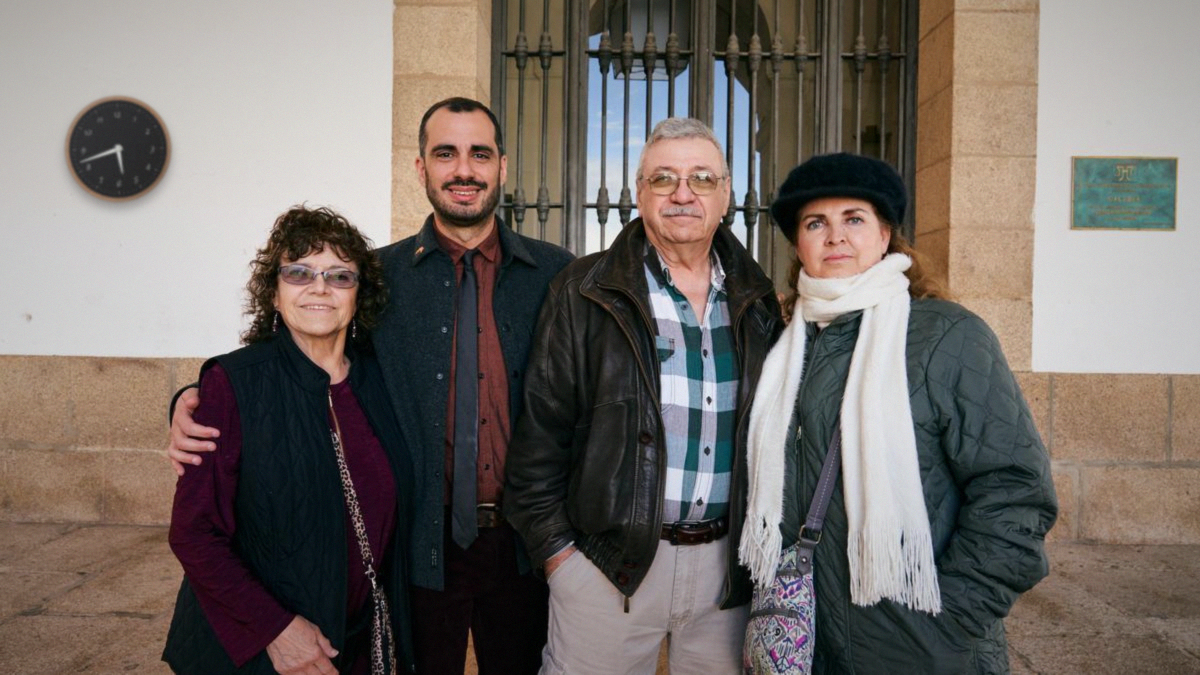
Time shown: **5:42**
